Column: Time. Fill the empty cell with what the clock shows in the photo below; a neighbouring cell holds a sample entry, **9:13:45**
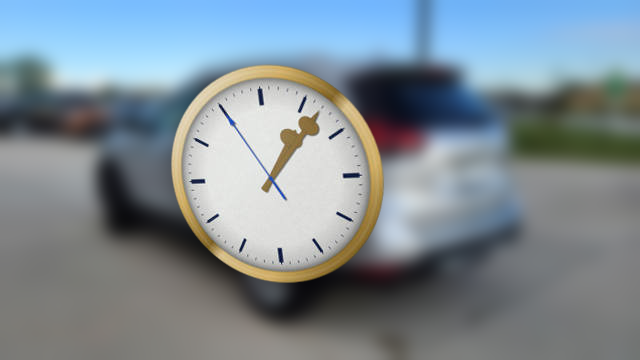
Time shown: **1:06:55**
